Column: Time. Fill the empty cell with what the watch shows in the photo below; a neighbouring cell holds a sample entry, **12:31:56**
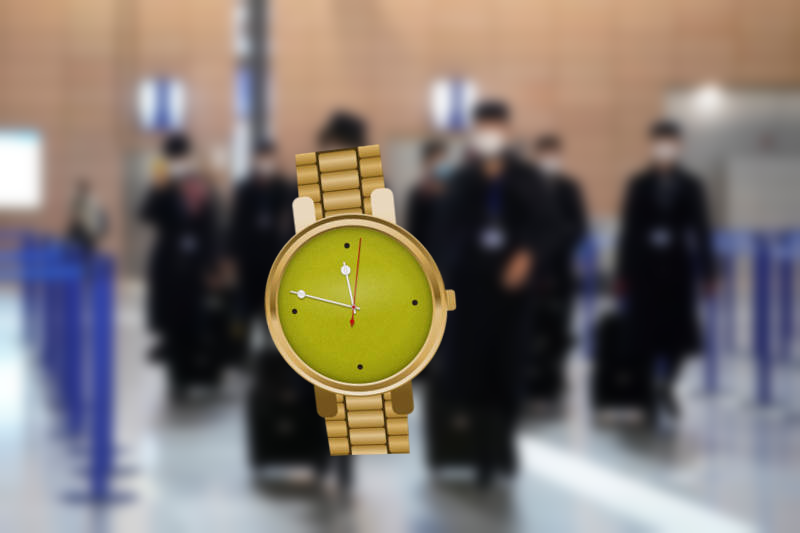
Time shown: **11:48:02**
